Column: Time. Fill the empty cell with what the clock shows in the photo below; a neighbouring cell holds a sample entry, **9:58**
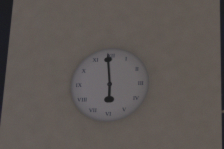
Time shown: **5:59**
